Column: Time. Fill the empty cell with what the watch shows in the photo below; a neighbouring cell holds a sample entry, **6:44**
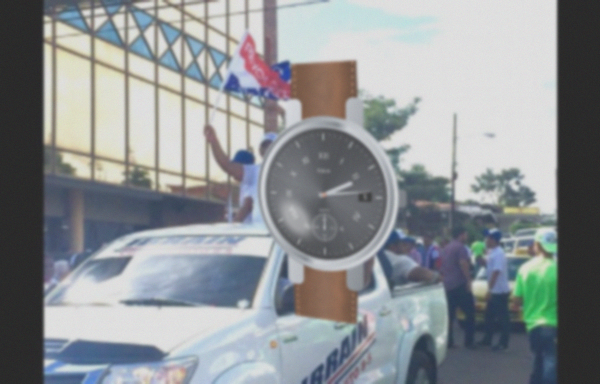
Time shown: **2:14**
